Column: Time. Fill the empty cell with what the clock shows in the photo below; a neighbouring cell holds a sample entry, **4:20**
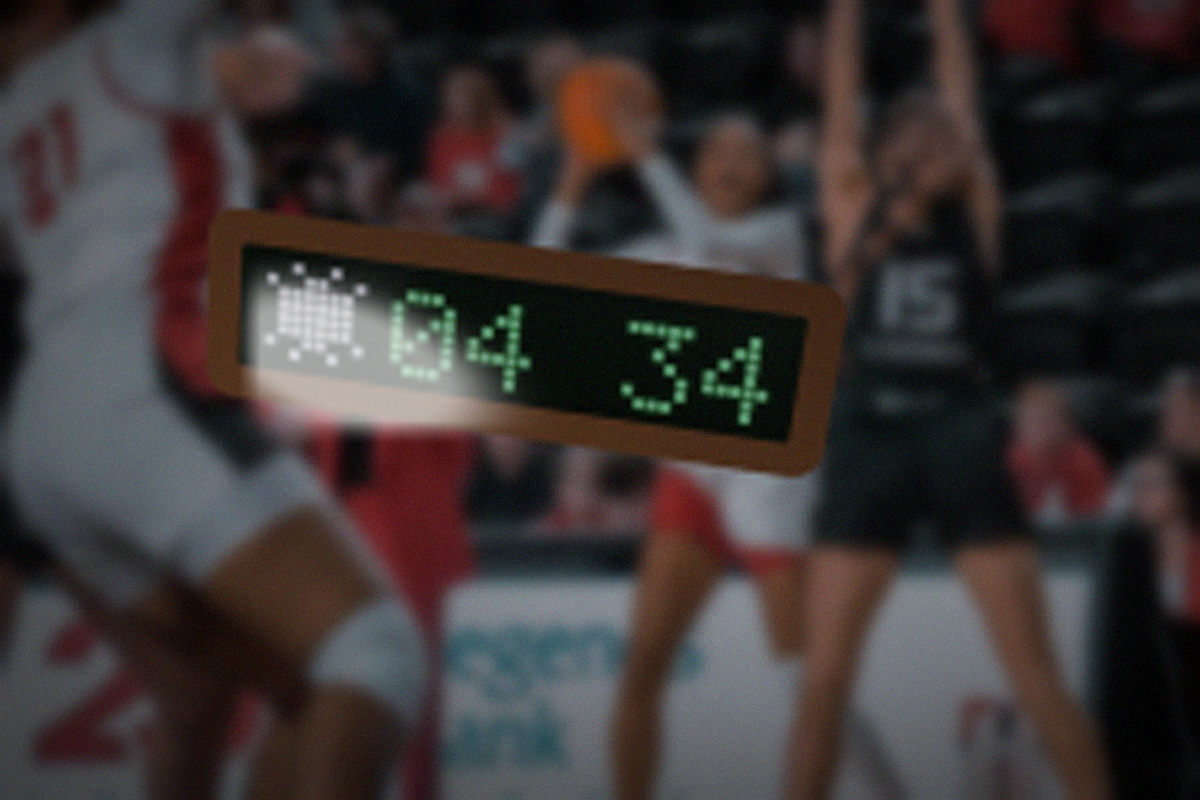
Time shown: **4:34**
